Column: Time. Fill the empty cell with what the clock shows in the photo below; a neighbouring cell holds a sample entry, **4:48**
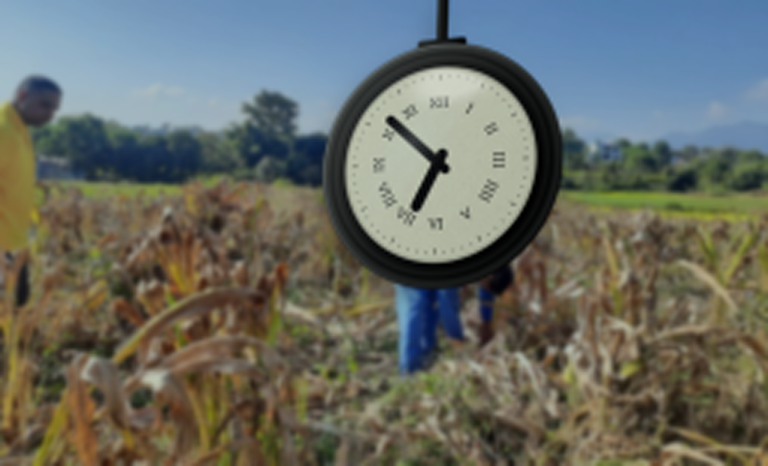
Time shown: **6:52**
